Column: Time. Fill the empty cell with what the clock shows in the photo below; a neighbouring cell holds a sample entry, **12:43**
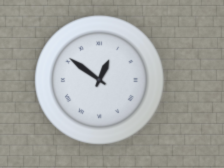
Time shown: **12:51**
